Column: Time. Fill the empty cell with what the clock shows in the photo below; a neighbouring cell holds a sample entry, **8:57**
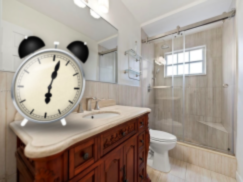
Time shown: **6:02**
